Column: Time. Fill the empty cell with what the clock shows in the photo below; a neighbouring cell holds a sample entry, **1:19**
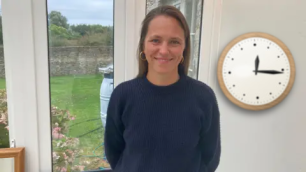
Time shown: **12:16**
